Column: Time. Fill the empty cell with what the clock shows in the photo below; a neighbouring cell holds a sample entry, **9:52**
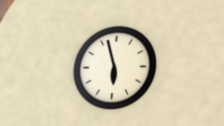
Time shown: **5:57**
